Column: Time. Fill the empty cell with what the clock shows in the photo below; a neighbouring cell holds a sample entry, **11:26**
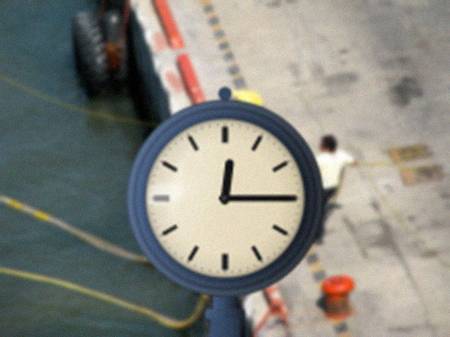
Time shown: **12:15**
